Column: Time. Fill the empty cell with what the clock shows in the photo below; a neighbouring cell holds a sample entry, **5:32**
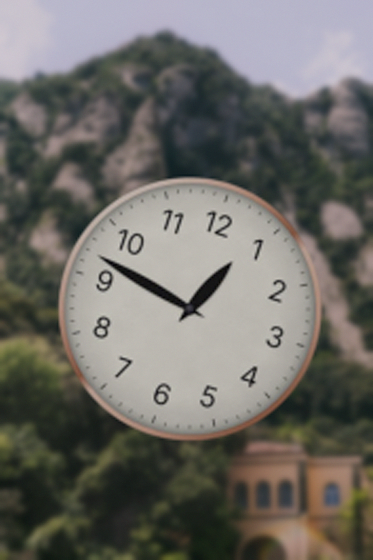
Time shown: **12:47**
